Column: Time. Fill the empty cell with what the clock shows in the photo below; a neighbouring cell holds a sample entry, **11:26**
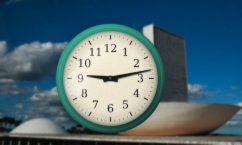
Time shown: **9:13**
